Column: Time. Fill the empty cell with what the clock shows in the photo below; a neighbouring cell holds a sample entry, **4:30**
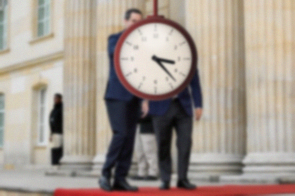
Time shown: **3:23**
